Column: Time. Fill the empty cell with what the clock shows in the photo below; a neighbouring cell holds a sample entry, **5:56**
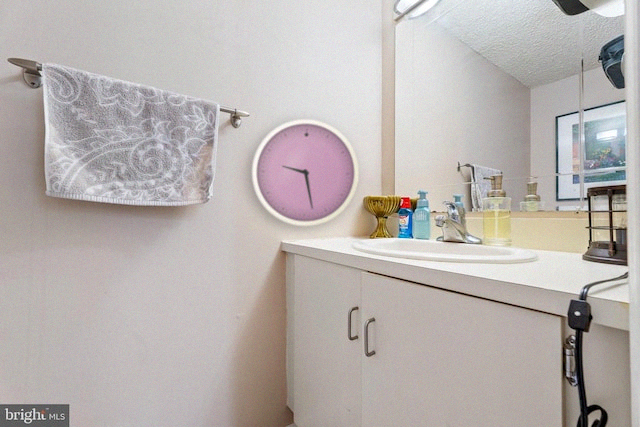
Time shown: **9:28**
